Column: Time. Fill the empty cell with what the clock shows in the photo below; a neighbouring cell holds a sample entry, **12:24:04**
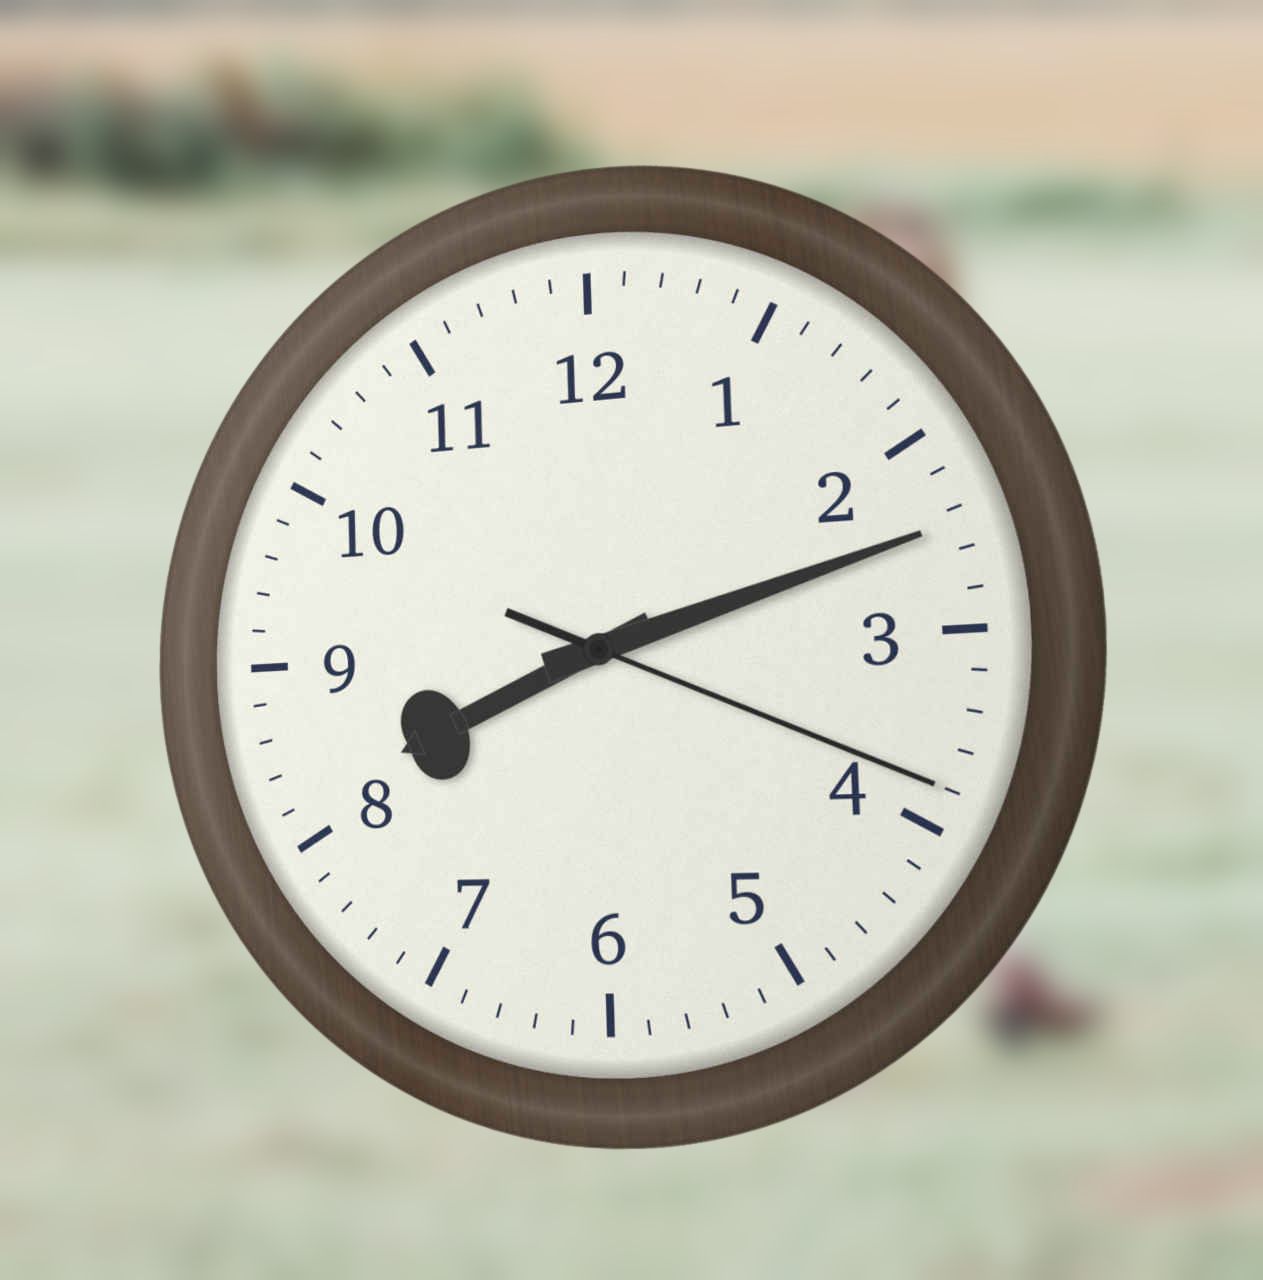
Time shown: **8:12:19**
